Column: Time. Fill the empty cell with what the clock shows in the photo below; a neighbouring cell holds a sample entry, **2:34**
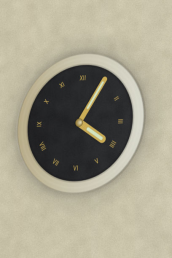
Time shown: **4:05**
